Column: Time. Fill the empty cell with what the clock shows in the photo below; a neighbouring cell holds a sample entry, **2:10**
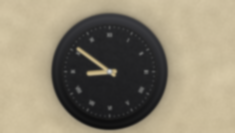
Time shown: **8:51**
